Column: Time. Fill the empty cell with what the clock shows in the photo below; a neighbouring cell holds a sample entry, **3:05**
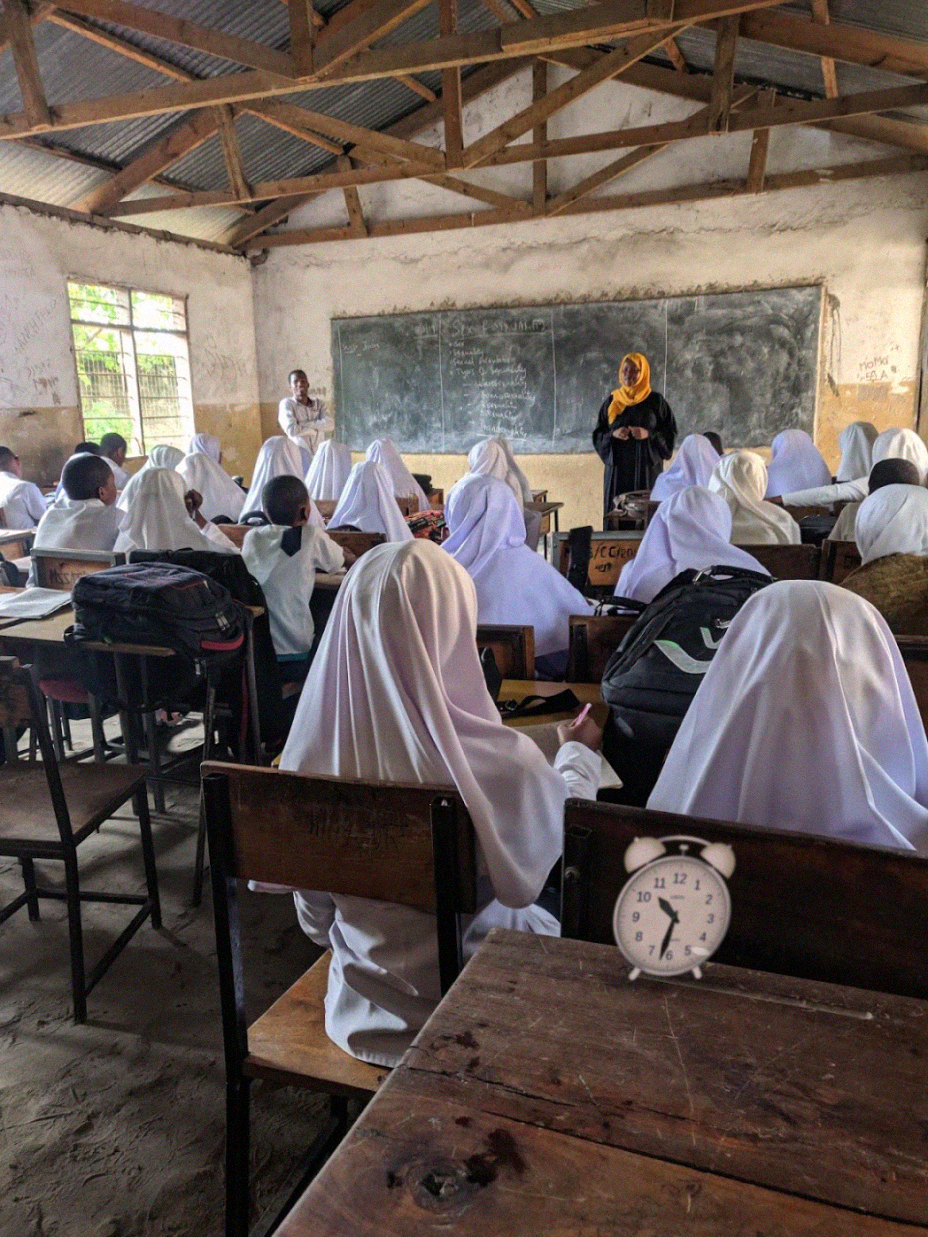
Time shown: **10:32**
